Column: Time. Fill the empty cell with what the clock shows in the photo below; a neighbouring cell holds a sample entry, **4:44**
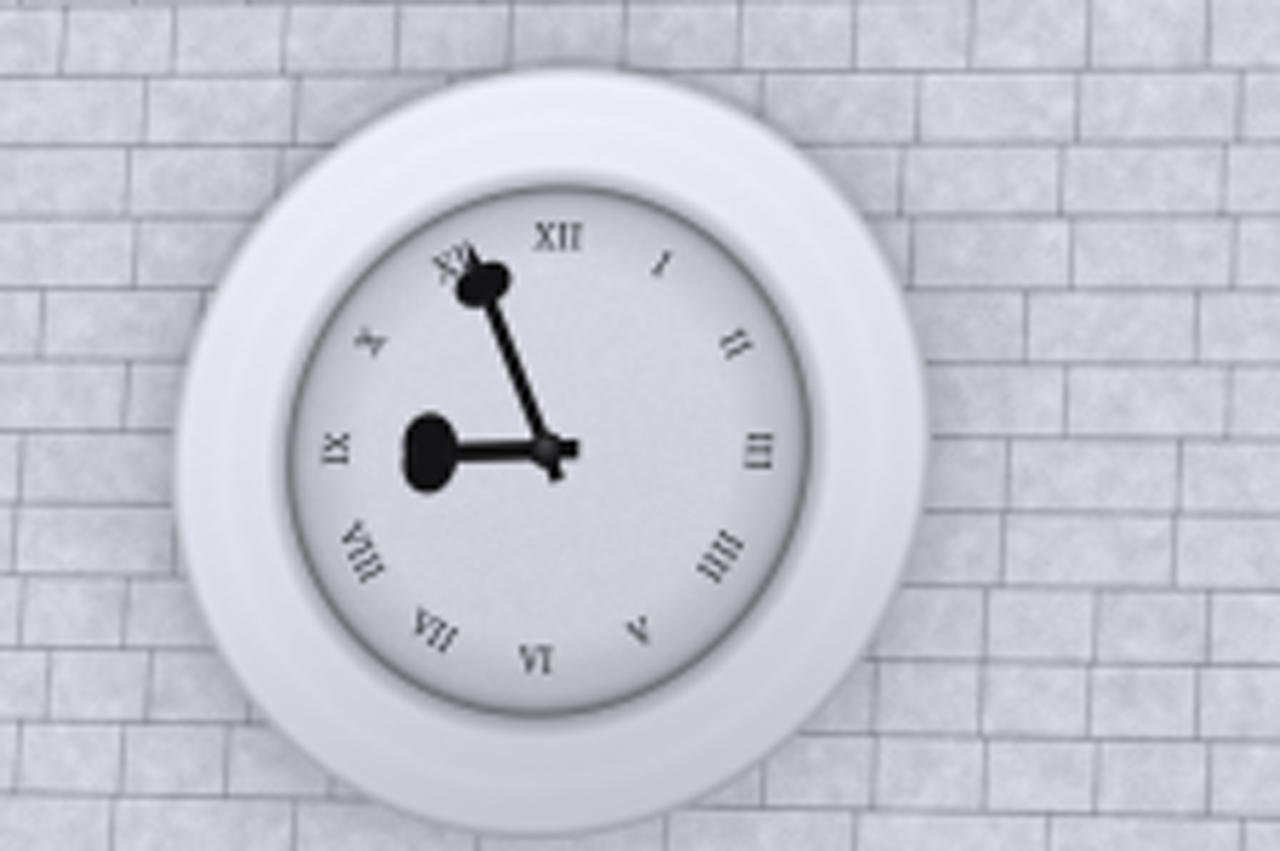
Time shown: **8:56**
